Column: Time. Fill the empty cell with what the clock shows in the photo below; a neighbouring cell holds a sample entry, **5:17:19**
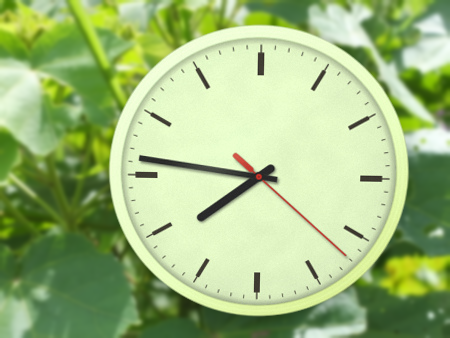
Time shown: **7:46:22**
